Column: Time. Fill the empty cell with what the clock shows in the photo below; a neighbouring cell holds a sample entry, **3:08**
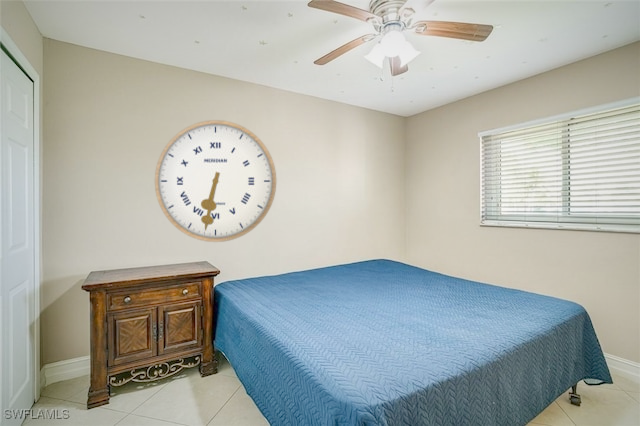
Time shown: **6:32**
